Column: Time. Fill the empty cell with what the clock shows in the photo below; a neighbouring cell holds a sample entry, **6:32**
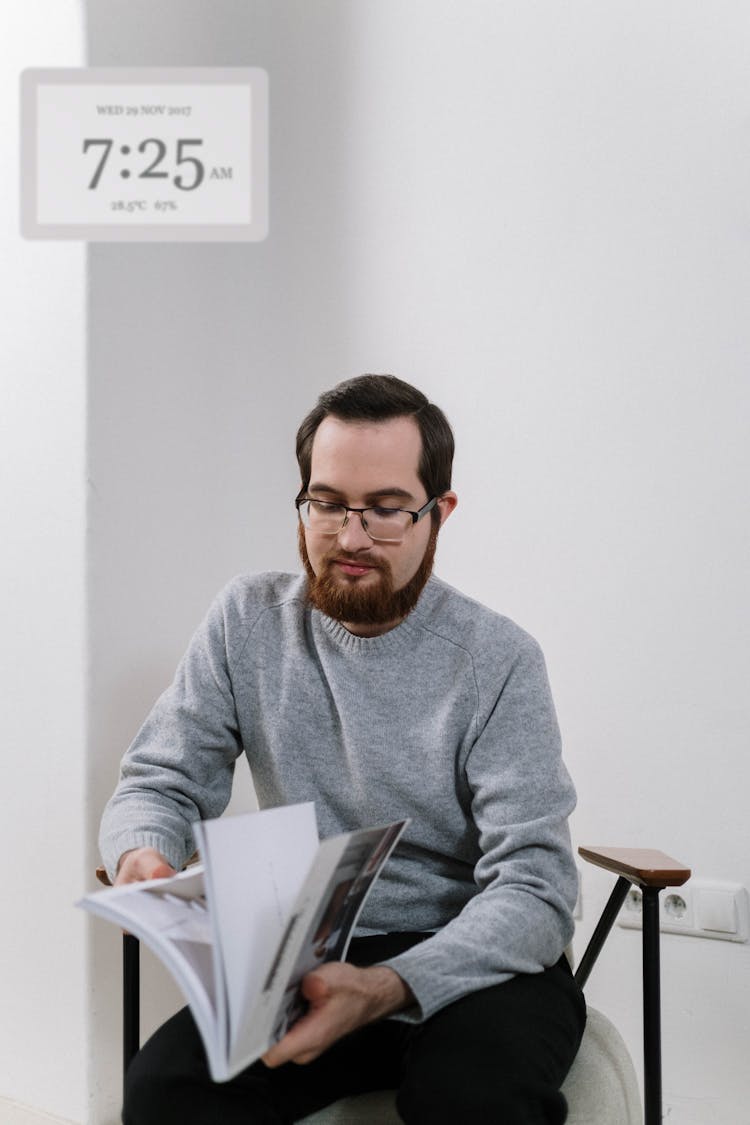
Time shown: **7:25**
